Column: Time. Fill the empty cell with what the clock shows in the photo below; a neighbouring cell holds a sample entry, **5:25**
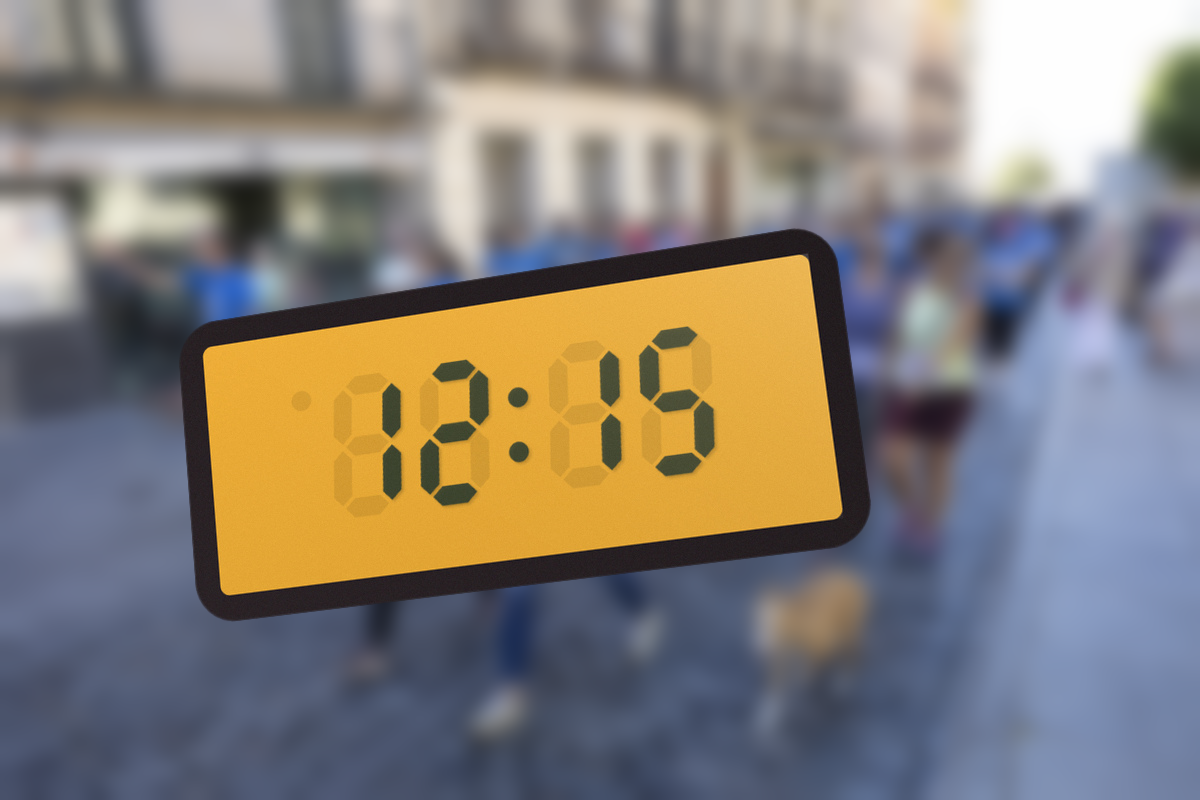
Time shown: **12:15**
